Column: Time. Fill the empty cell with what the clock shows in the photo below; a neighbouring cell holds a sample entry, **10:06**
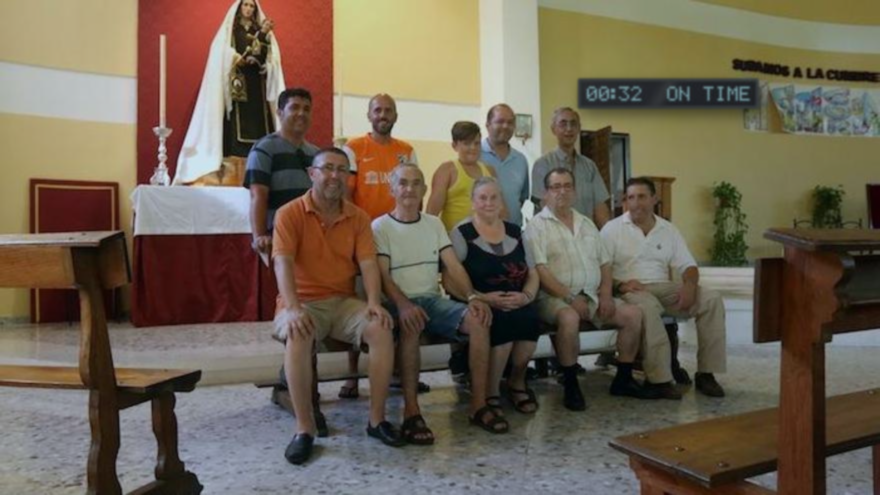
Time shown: **0:32**
